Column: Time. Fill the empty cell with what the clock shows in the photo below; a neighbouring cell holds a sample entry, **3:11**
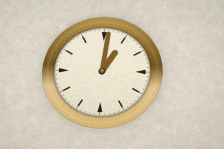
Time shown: **1:01**
